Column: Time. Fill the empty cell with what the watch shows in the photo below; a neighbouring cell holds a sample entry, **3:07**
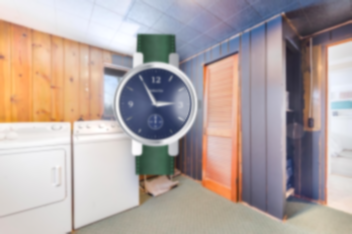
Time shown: **2:55**
